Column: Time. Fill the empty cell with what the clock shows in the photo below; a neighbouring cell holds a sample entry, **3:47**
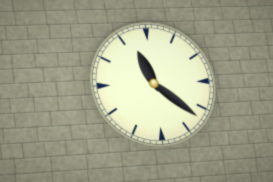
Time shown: **11:22**
